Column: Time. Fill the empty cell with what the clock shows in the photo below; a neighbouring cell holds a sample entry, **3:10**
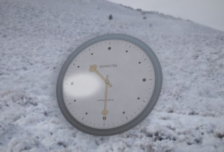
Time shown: **10:30**
